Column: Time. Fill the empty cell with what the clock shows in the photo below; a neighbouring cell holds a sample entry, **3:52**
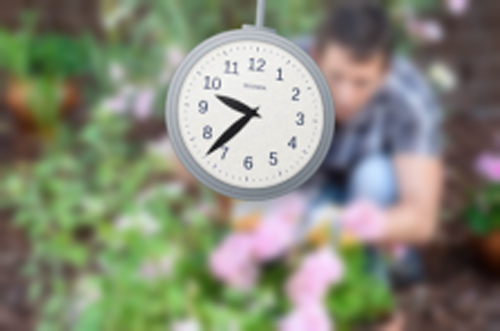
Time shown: **9:37**
